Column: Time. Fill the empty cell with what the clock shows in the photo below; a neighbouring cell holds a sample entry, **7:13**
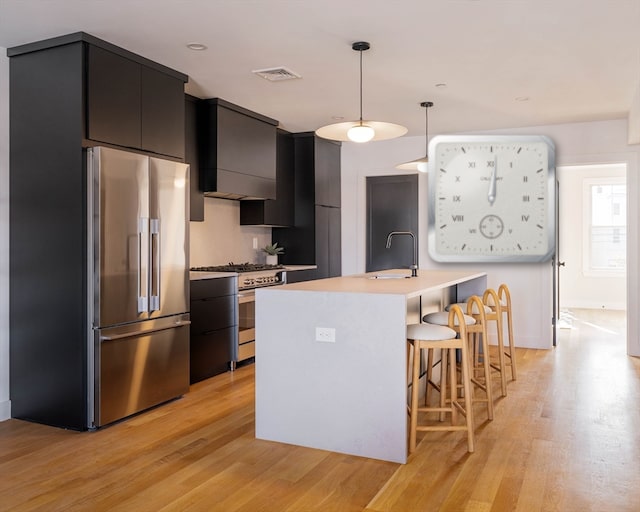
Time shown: **12:01**
